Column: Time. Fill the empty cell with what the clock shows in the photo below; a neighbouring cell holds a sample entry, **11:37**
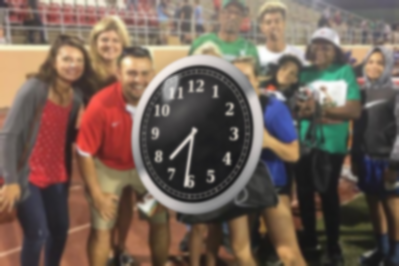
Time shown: **7:31**
